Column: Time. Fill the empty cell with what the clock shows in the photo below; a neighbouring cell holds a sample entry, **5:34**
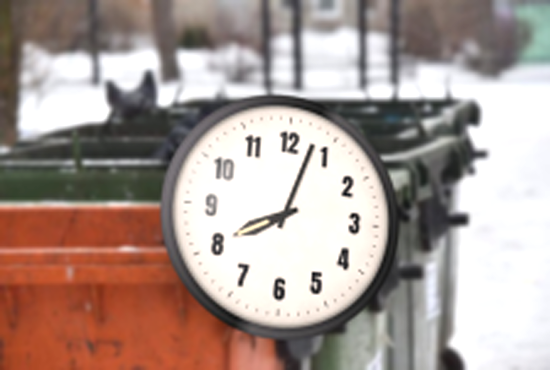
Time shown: **8:03**
